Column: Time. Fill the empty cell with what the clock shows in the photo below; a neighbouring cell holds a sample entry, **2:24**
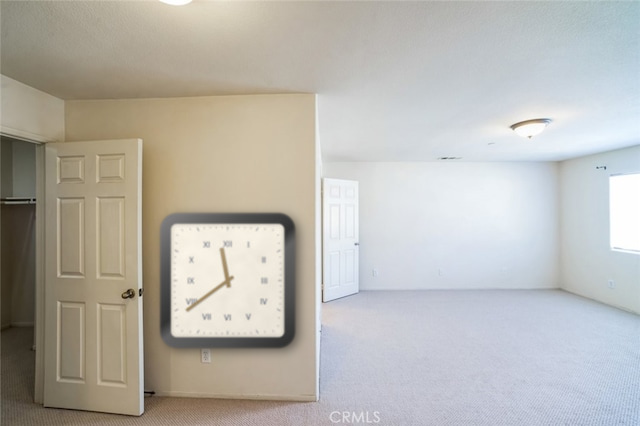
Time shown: **11:39**
